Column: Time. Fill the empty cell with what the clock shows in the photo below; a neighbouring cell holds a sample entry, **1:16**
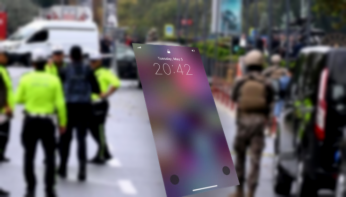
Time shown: **20:42**
